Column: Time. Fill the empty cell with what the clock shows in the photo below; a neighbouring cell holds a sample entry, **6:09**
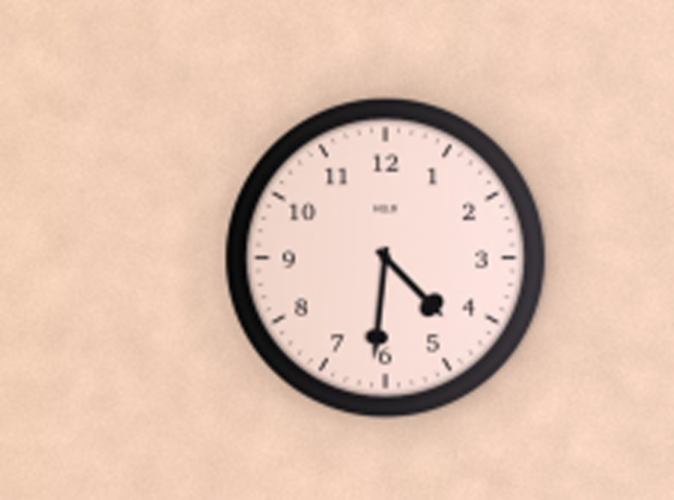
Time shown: **4:31**
